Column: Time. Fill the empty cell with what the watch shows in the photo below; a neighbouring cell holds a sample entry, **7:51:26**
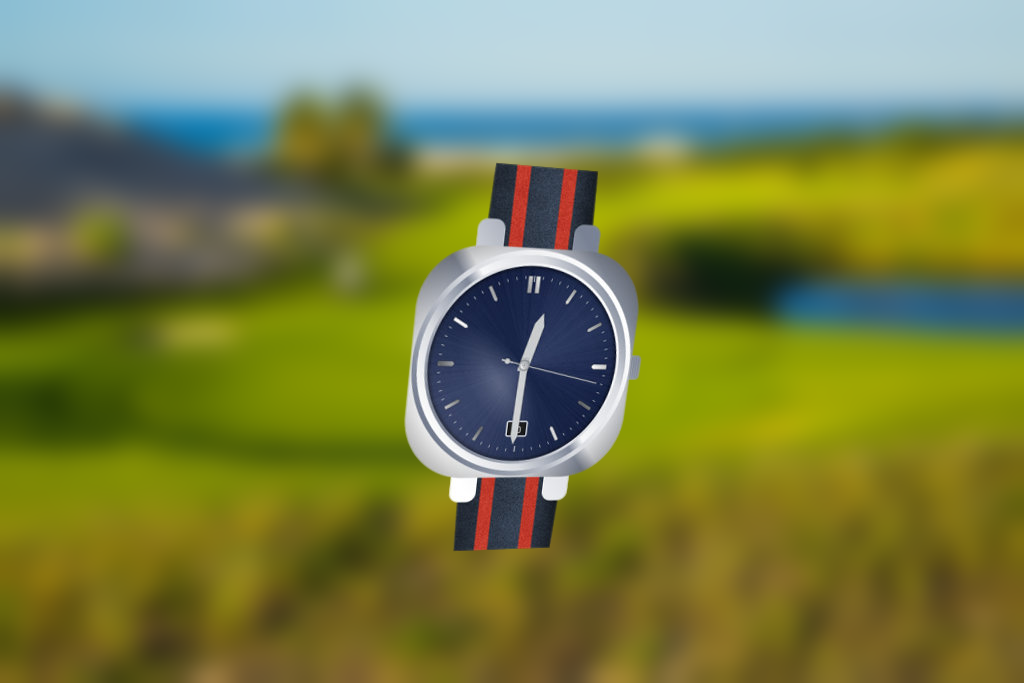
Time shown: **12:30:17**
